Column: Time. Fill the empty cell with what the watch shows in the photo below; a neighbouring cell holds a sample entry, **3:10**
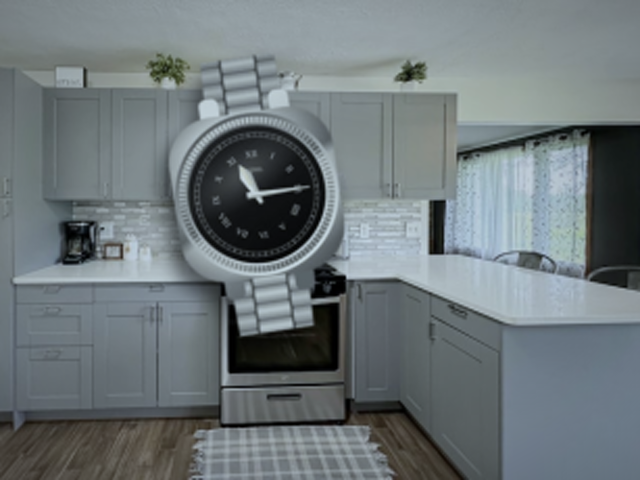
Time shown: **11:15**
